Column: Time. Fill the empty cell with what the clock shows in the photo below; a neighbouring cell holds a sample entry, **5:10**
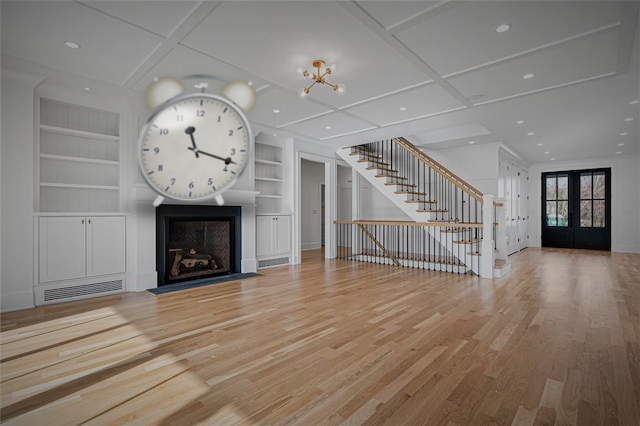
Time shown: **11:18**
